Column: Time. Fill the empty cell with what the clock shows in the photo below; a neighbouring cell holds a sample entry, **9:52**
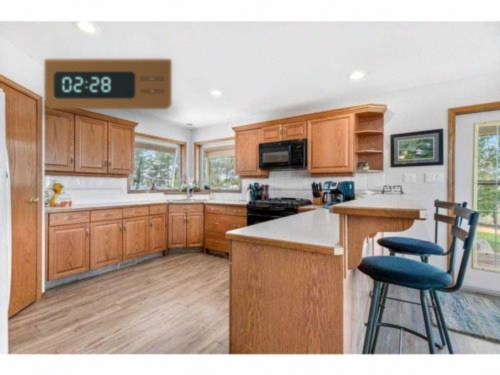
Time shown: **2:28**
